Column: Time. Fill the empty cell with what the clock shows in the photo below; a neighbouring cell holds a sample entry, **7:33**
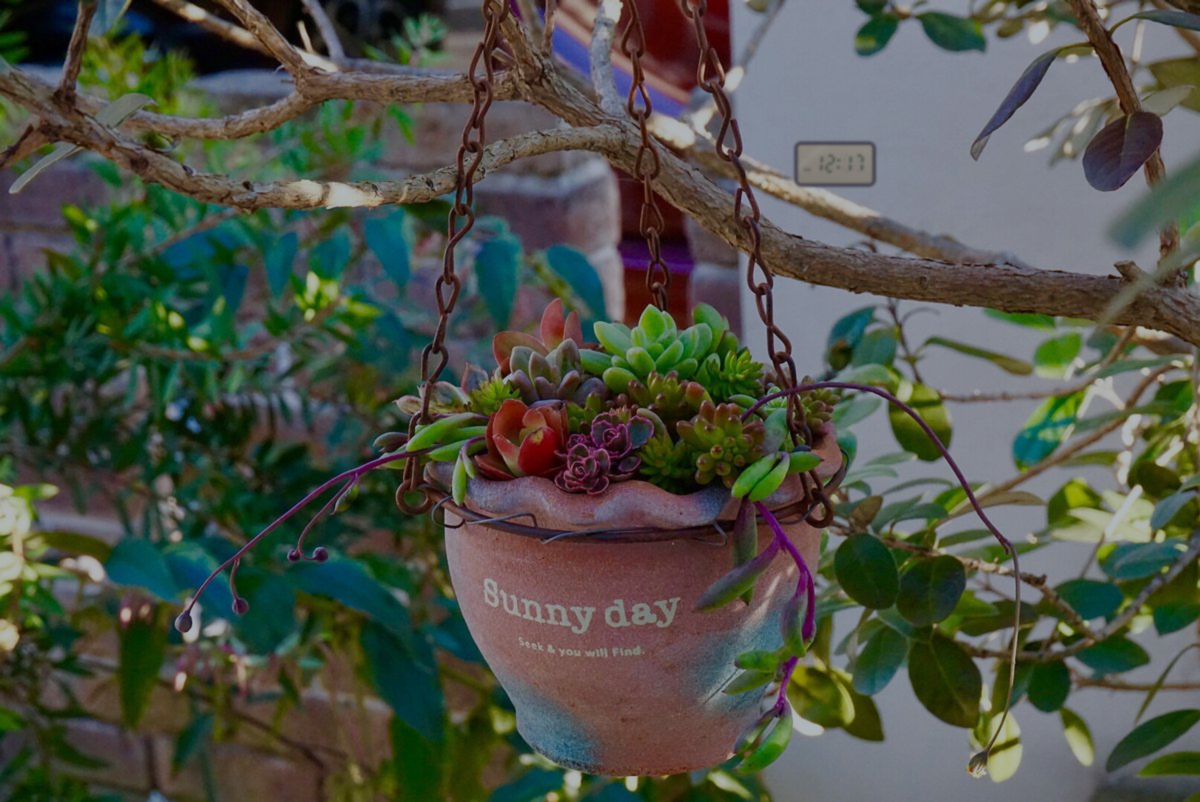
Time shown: **12:17**
